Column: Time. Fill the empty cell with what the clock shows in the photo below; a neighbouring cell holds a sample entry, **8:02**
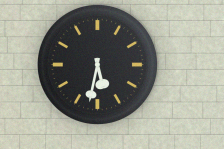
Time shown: **5:32**
